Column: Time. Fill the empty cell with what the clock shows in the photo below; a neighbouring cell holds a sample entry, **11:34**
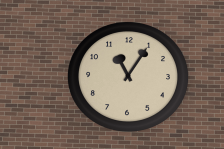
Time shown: **11:05**
